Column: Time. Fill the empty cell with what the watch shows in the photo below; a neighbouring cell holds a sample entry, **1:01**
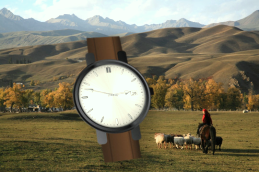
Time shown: **2:48**
